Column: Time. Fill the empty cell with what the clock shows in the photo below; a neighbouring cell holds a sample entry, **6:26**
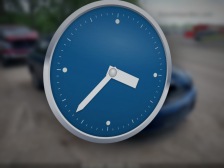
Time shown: **3:37**
